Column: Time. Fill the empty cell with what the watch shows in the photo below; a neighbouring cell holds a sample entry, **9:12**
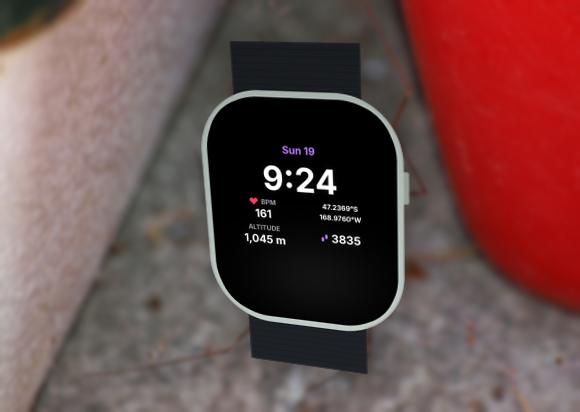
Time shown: **9:24**
